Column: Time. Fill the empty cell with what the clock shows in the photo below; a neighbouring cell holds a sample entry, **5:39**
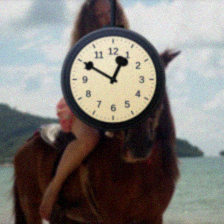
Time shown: **12:50**
